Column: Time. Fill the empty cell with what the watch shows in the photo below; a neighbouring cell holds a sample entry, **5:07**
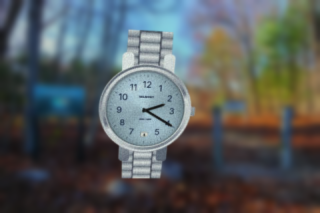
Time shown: **2:20**
